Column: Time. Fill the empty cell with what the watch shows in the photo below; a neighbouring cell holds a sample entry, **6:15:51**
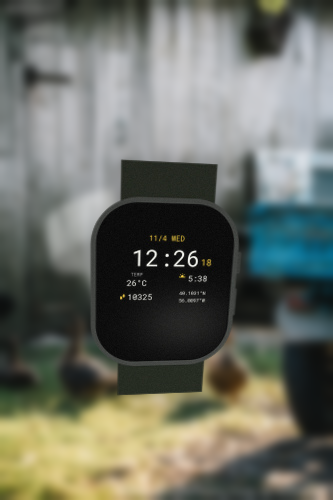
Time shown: **12:26:18**
